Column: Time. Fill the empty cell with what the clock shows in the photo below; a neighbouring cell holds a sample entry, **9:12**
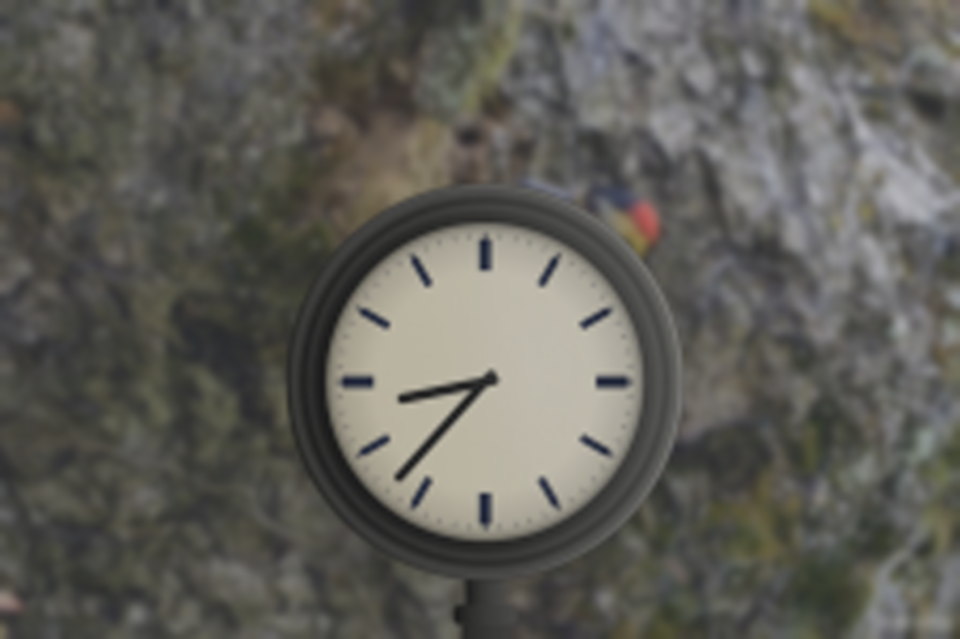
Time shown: **8:37**
